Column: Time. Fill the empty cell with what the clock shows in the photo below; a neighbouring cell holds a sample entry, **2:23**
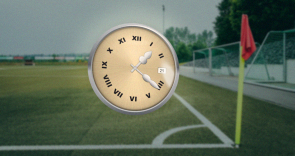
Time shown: **1:21**
